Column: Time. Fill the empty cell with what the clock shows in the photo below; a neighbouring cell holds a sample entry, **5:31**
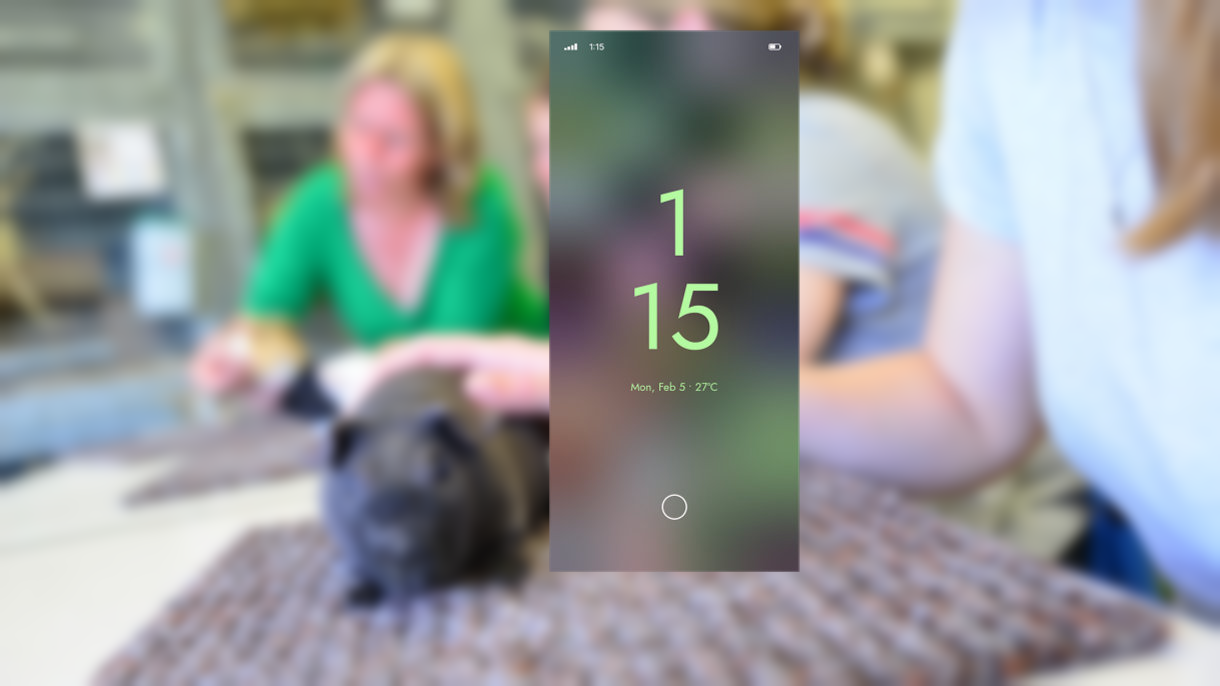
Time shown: **1:15**
